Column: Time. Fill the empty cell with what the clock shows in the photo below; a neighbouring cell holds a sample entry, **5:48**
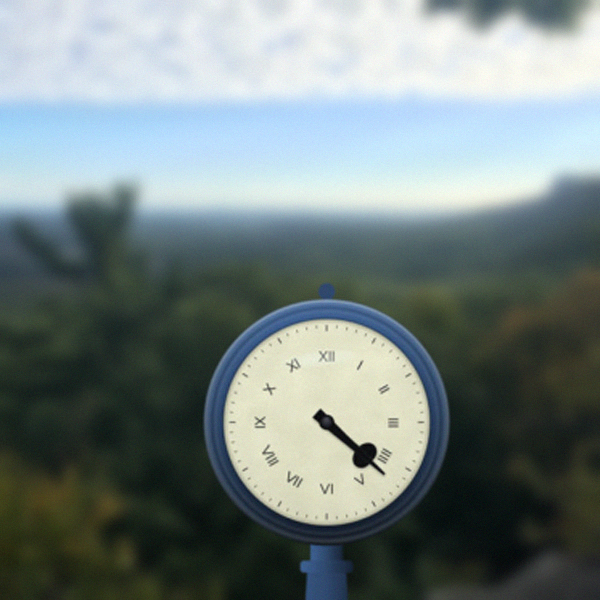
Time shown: **4:22**
